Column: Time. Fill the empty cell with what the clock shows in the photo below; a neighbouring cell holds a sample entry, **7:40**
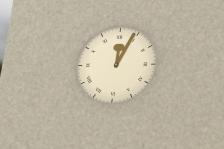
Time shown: **12:04**
